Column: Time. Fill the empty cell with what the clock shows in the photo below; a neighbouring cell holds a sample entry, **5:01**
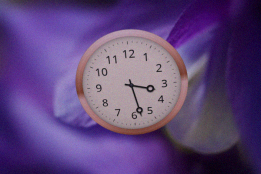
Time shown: **3:28**
